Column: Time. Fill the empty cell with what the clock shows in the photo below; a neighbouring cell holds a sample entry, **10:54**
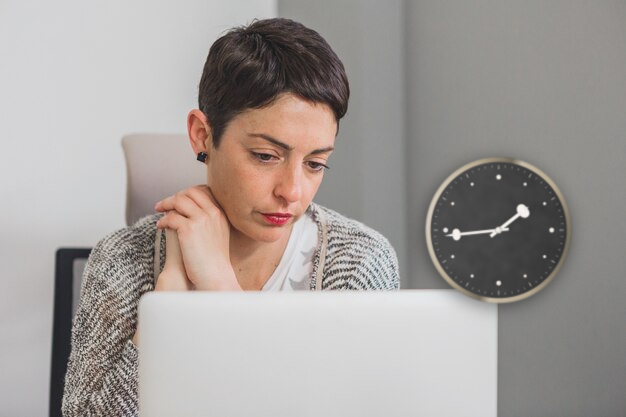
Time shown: **1:44**
